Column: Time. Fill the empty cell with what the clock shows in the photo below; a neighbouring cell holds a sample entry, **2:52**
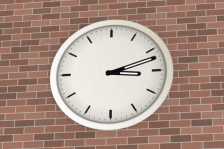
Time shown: **3:12**
